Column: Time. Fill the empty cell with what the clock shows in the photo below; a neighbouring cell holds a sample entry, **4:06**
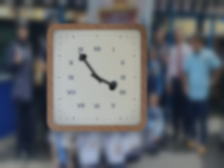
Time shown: **3:54**
